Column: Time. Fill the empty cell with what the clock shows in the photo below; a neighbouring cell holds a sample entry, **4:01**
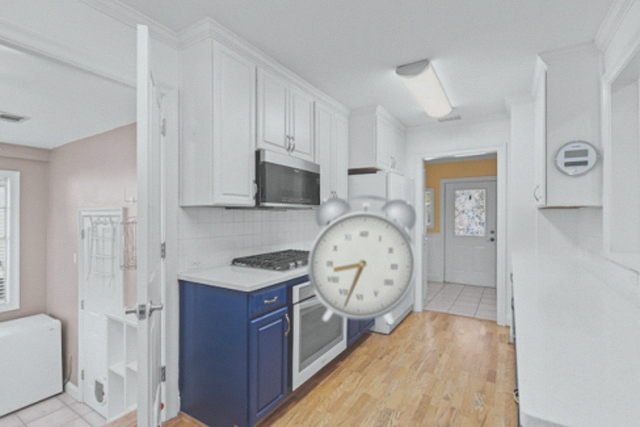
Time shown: **8:33**
